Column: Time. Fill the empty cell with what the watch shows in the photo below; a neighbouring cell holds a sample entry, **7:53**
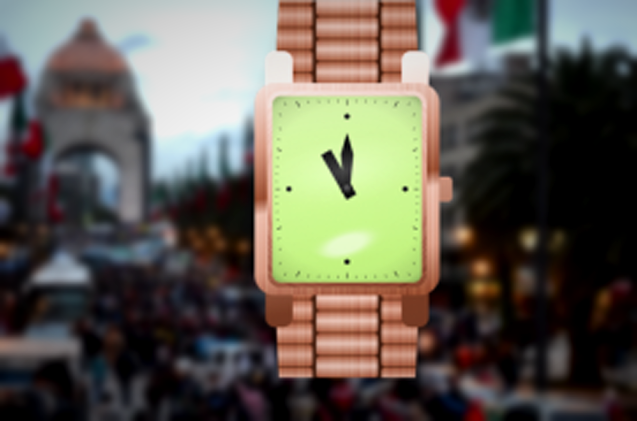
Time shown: **11:00**
